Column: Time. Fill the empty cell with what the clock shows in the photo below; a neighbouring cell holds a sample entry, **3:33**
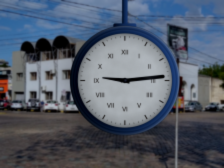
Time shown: **9:14**
